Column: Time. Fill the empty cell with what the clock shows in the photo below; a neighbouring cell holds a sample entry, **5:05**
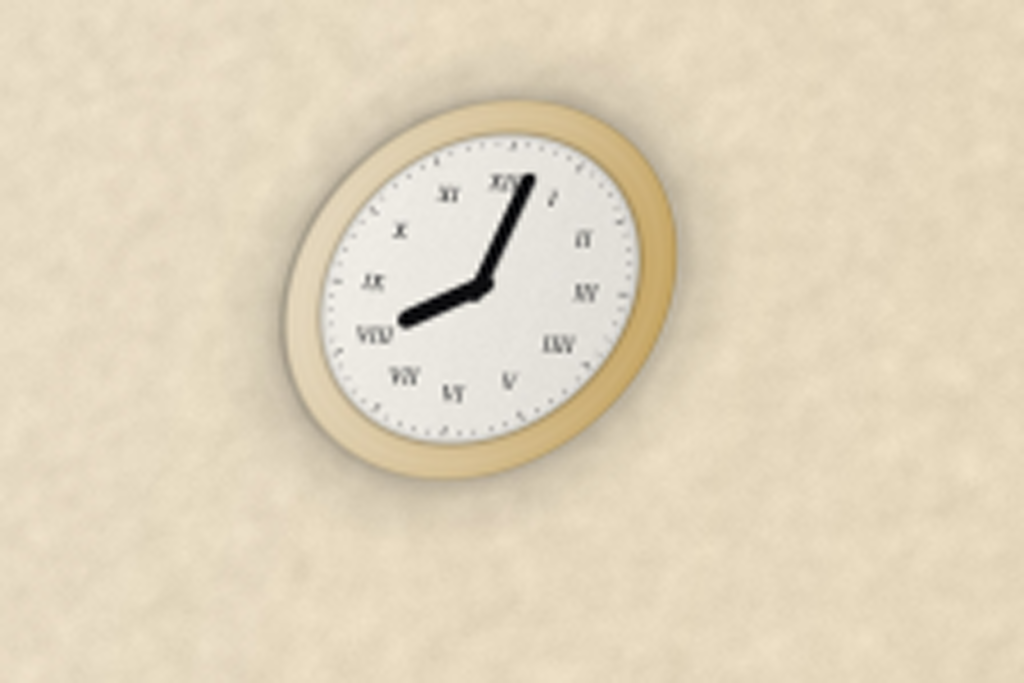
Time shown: **8:02**
